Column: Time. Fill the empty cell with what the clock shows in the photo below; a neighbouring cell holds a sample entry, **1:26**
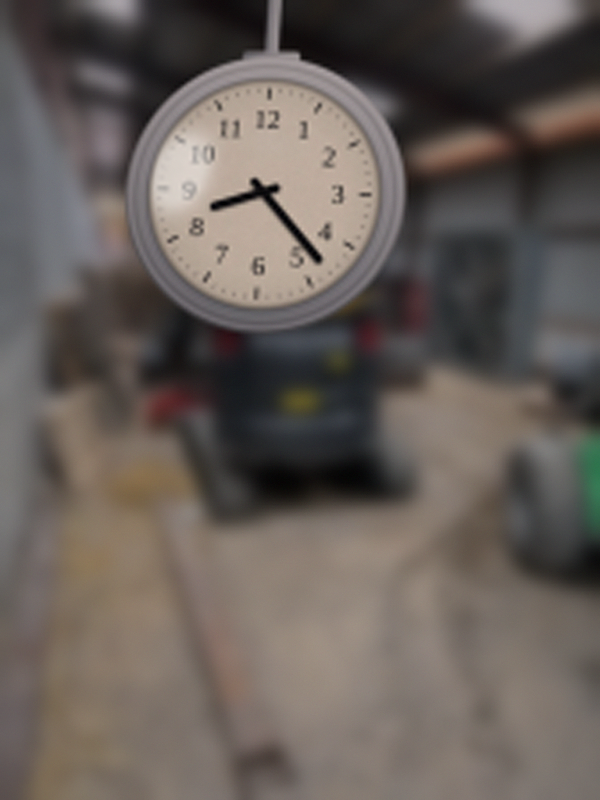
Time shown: **8:23**
